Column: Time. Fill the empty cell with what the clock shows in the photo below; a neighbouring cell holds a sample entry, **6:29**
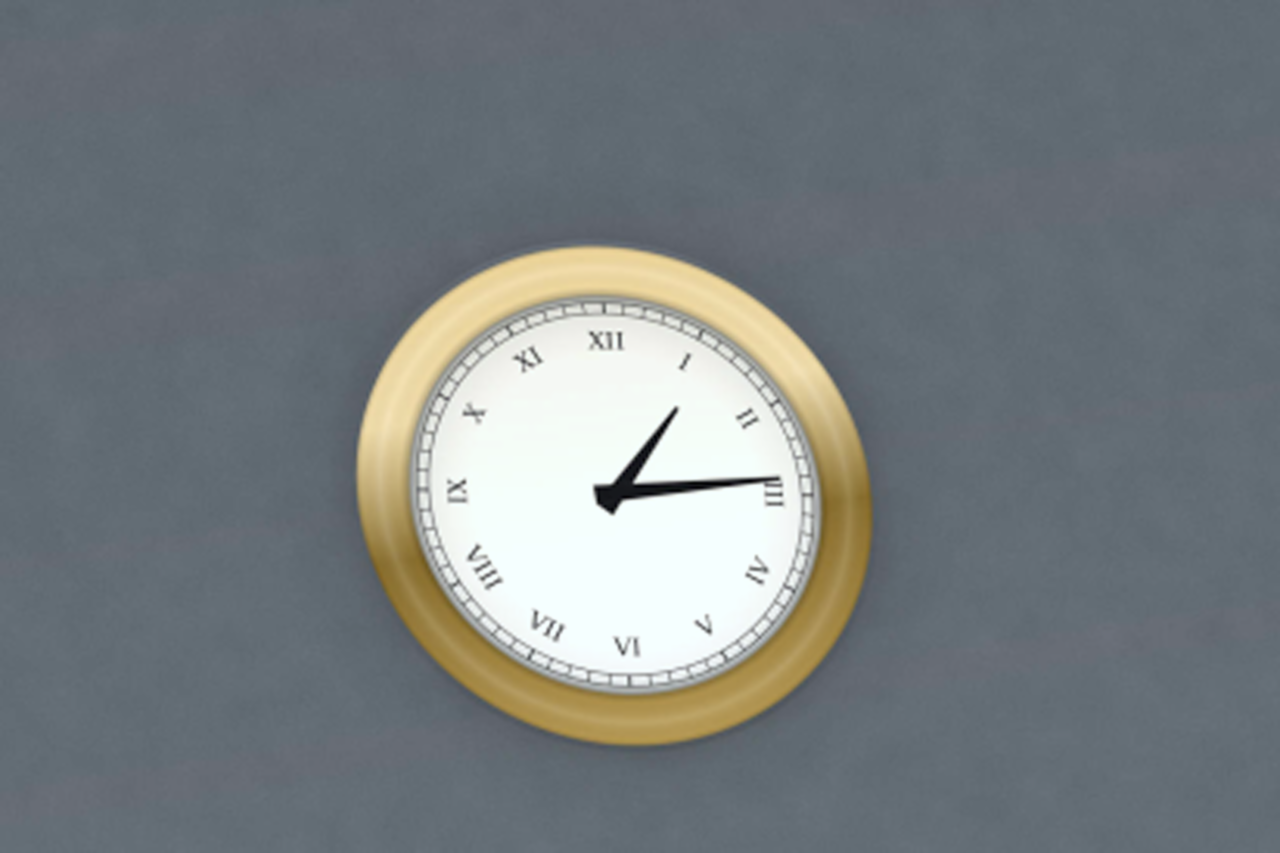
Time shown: **1:14**
